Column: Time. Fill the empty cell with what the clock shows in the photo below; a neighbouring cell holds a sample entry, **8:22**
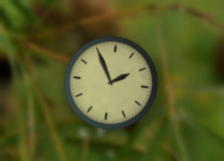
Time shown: **1:55**
